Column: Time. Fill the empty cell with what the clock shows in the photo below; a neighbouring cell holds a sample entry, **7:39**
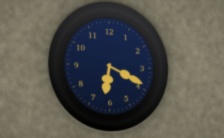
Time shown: **6:19**
